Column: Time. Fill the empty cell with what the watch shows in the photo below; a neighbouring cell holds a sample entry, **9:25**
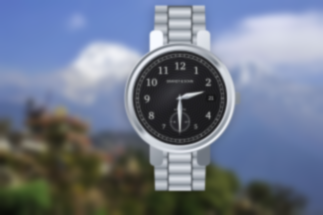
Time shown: **2:30**
